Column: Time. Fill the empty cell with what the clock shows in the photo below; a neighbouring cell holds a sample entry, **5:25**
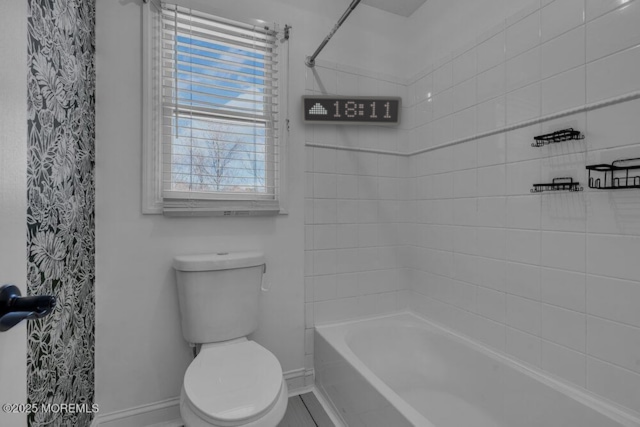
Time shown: **18:11**
